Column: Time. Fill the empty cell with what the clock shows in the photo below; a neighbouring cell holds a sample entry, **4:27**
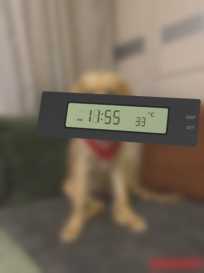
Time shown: **11:55**
